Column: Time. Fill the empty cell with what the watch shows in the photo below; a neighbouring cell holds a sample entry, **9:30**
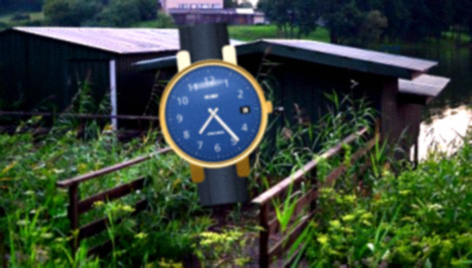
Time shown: **7:24**
